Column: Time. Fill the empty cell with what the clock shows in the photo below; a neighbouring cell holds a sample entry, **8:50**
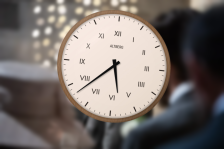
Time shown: **5:38**
